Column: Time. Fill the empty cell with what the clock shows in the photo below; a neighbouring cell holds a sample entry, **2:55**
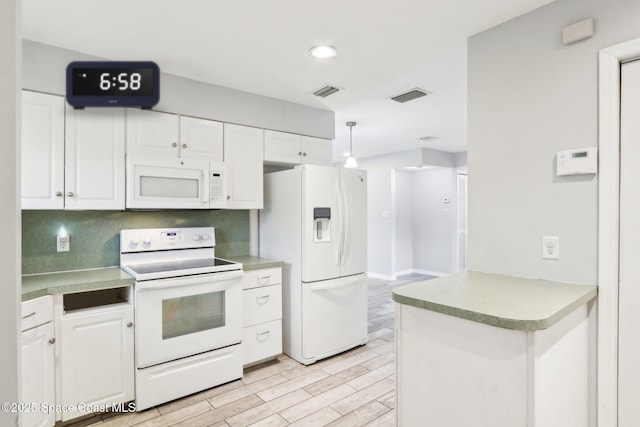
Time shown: **6:58**
